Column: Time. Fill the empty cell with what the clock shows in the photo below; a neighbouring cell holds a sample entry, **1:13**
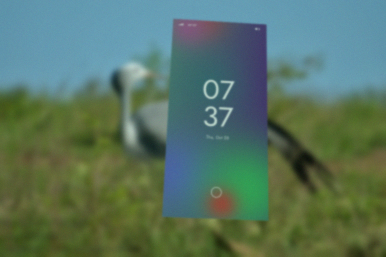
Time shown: **7:37**
